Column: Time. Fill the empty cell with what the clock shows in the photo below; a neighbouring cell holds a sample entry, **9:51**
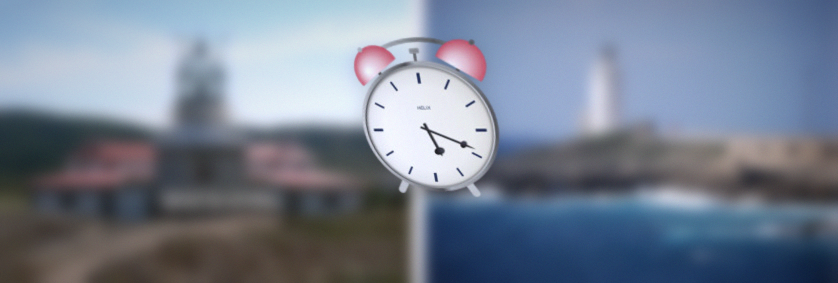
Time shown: **5:19**
